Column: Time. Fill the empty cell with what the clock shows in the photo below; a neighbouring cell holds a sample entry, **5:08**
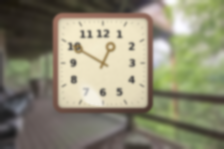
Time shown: **12:50**
